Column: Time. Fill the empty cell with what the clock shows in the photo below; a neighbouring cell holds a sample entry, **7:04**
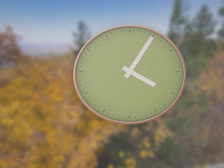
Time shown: **4:05**
